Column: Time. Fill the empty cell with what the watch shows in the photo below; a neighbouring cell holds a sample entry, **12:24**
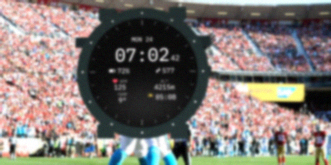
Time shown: **7:02**
